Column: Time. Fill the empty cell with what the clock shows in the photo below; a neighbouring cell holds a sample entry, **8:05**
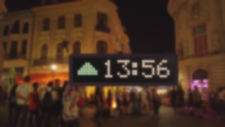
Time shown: **13:56**
